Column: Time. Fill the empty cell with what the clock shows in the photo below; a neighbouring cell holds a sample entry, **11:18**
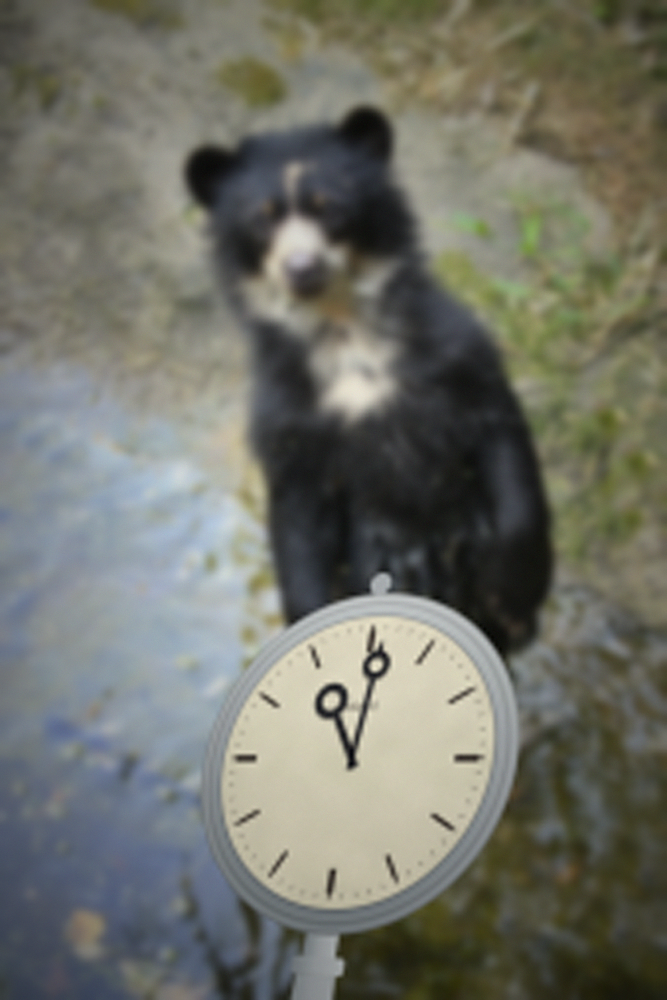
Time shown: **11:01**
